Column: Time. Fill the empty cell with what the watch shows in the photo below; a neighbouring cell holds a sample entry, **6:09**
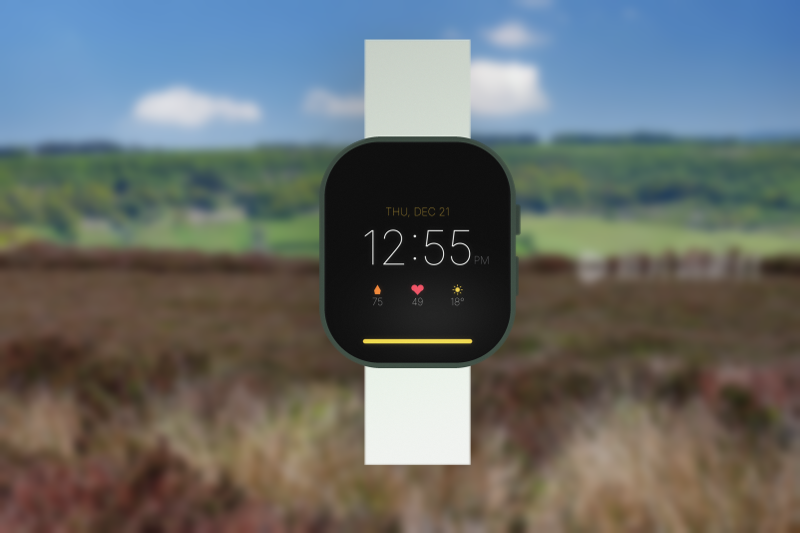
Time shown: **12:55**
